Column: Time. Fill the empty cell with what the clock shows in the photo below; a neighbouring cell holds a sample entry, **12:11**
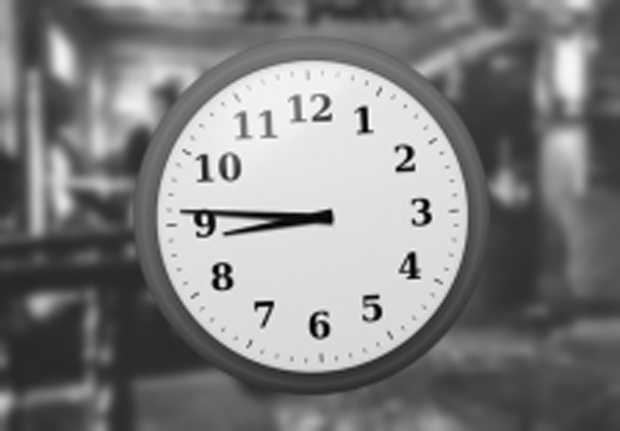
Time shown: **8:46**
